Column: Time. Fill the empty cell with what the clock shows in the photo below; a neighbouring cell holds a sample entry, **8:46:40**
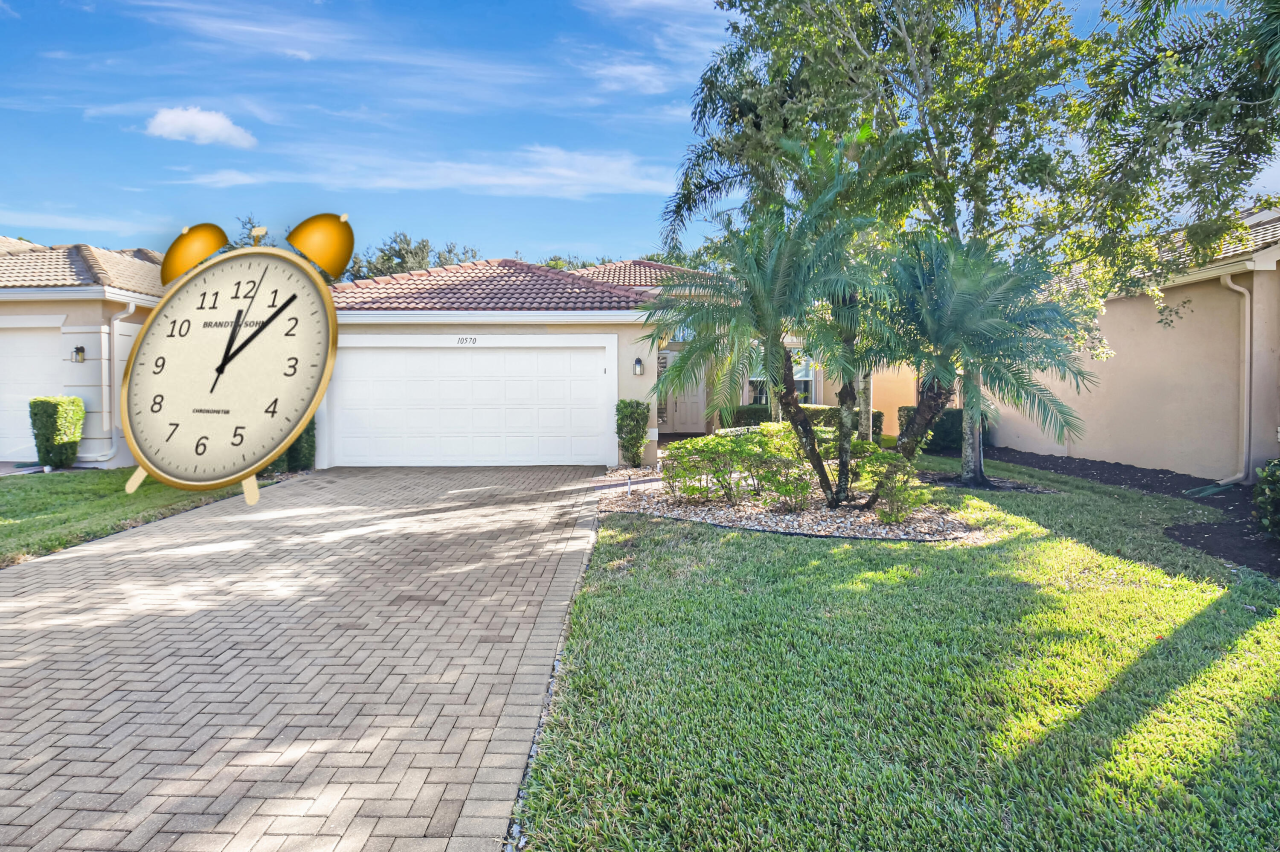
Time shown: **12:07:02**
